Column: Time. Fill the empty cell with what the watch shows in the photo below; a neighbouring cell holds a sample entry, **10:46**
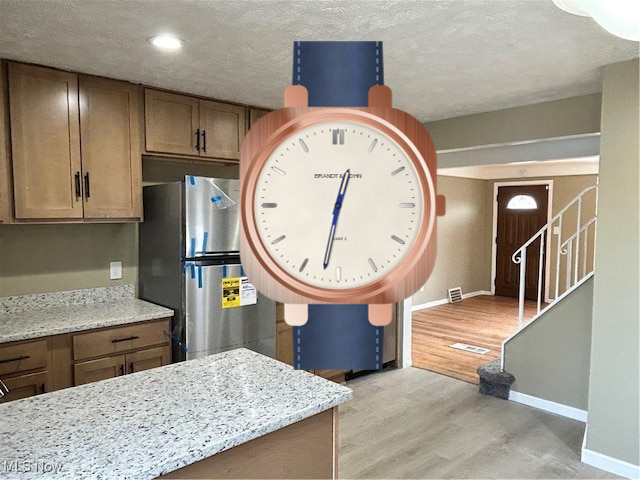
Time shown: **12:32**
